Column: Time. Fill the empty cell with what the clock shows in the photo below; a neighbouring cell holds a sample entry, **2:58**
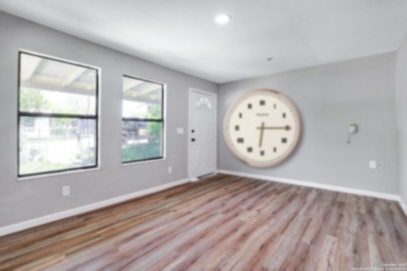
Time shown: **6:15**
